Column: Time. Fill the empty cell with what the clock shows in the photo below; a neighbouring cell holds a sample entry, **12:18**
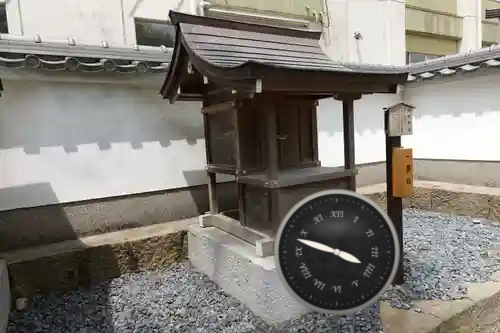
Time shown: **3:48**
